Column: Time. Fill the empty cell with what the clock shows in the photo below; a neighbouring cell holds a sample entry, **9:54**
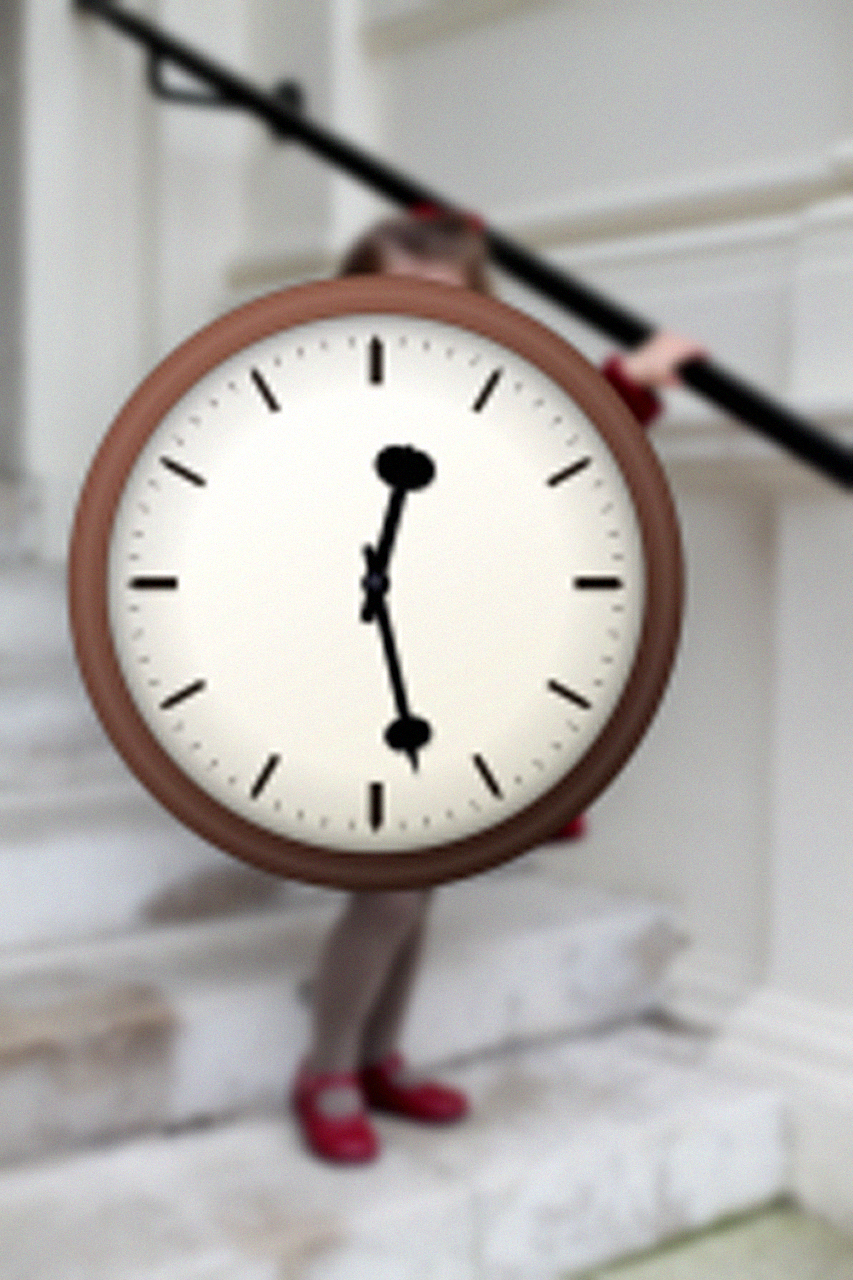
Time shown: **12:28**
